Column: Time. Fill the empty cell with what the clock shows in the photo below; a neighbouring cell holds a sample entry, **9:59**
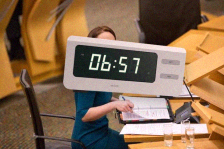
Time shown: **6:57**
